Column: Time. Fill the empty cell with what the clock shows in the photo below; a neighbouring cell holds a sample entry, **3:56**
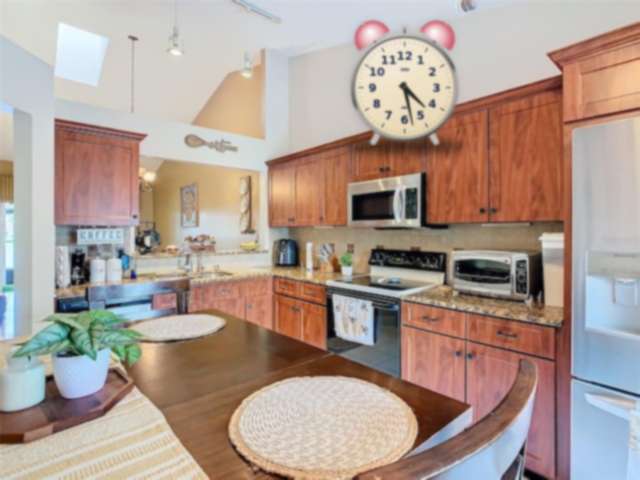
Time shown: **4:28**
